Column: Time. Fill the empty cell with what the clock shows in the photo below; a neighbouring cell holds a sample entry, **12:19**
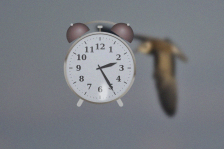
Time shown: **2:25**
